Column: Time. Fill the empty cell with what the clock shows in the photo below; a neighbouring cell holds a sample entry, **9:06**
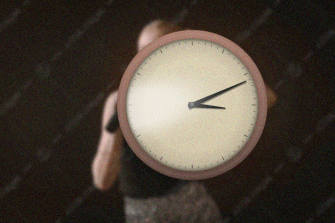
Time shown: **3:11**
